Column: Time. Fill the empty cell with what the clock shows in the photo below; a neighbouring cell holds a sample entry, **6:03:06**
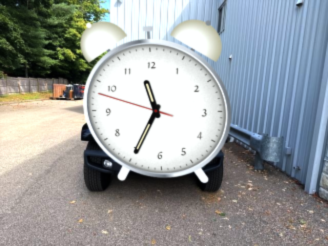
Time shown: **11:34:48**
